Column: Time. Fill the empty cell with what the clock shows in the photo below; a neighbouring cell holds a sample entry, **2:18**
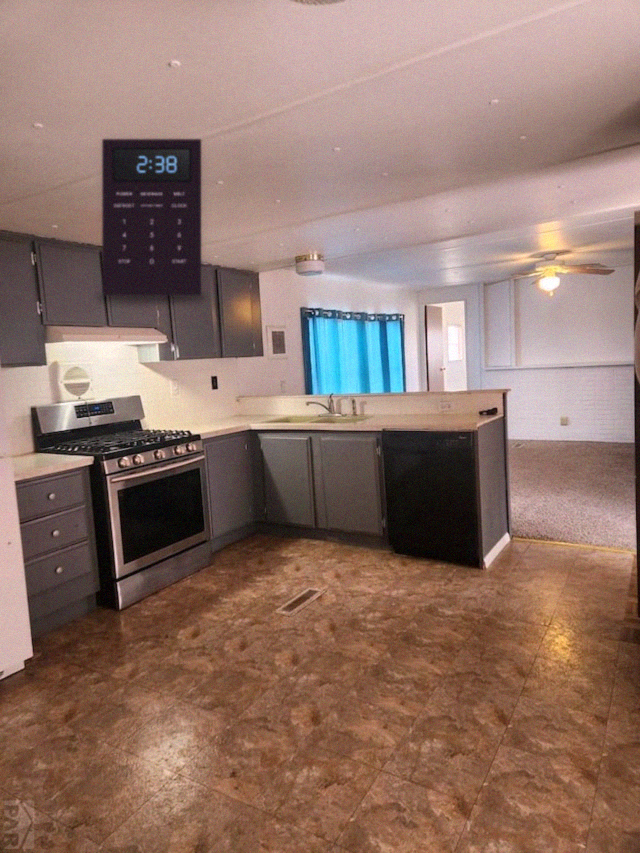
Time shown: **2:38**
